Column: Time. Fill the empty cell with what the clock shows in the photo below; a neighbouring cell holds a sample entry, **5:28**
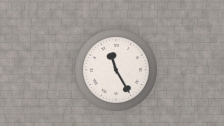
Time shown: **11:25**
